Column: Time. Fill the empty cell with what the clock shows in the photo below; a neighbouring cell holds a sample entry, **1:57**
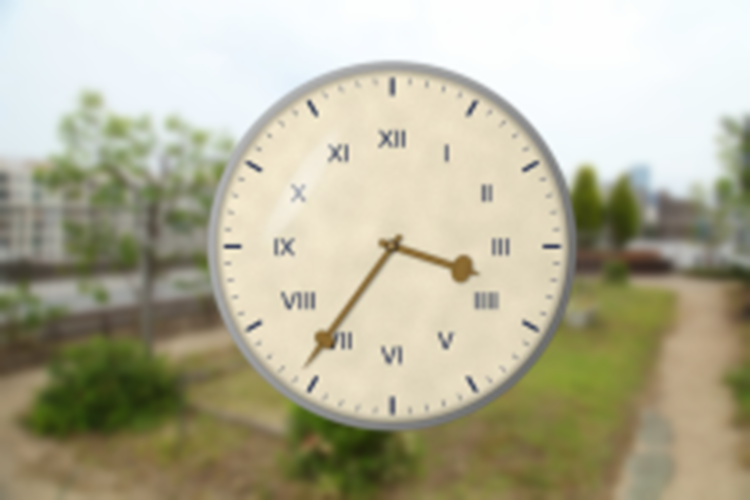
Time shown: **3:36**
